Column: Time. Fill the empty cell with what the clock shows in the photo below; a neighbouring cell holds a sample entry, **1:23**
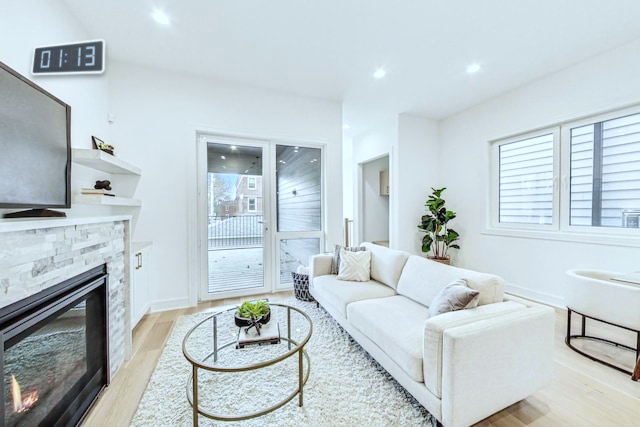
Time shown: **1:13**
